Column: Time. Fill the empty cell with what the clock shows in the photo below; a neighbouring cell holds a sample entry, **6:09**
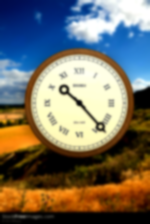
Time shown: **10:23**
